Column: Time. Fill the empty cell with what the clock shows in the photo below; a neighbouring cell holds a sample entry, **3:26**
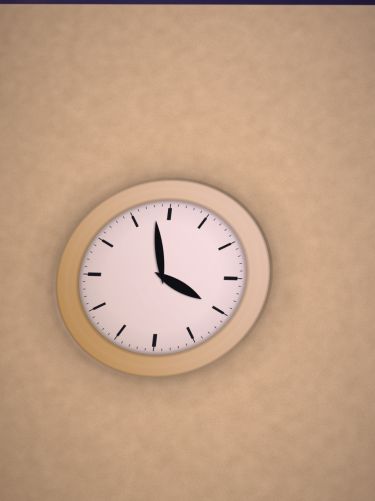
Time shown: **3:58**
